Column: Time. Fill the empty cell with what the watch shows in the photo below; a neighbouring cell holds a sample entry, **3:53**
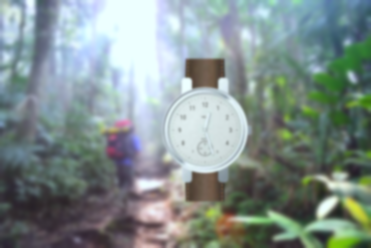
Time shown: **12:27**
